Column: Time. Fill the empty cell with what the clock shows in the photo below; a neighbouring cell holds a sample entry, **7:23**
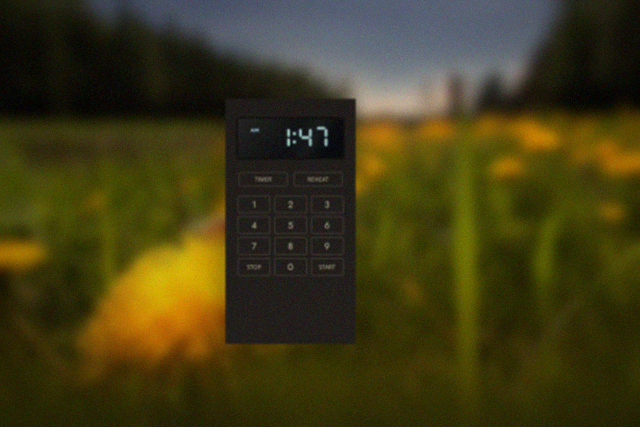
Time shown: **1:47**
